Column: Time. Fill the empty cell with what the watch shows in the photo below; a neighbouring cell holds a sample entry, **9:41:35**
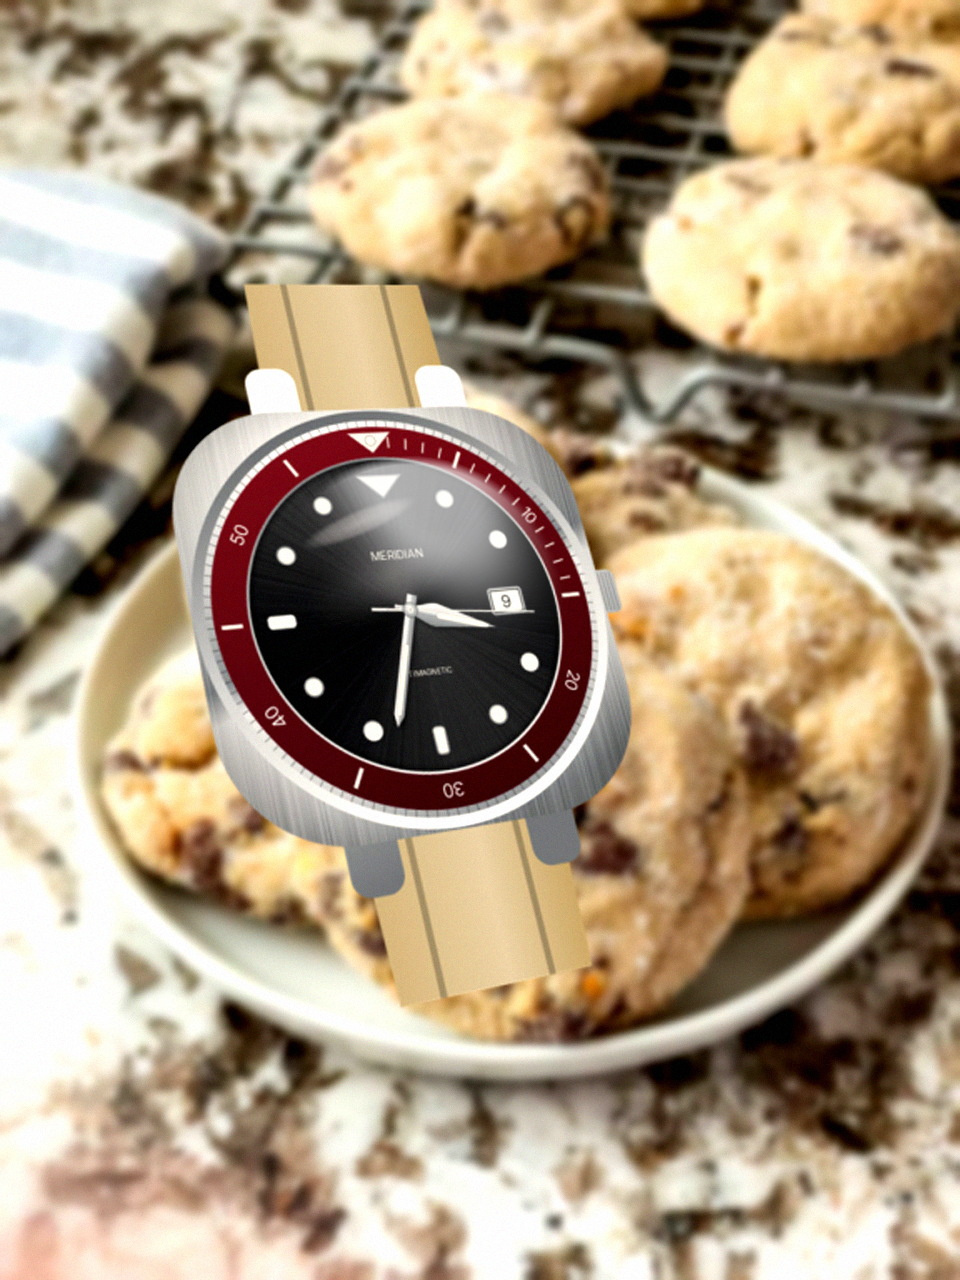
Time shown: **3:33:16**
